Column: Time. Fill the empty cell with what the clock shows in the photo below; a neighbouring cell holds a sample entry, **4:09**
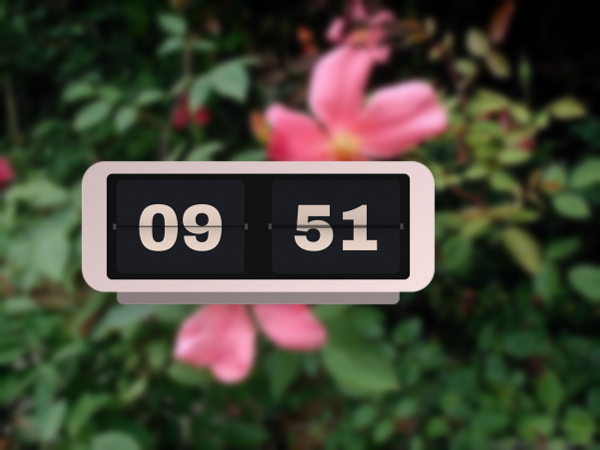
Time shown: **9:51**
